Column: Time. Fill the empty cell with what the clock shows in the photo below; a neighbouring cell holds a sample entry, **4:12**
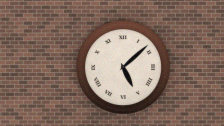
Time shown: **5:08**
